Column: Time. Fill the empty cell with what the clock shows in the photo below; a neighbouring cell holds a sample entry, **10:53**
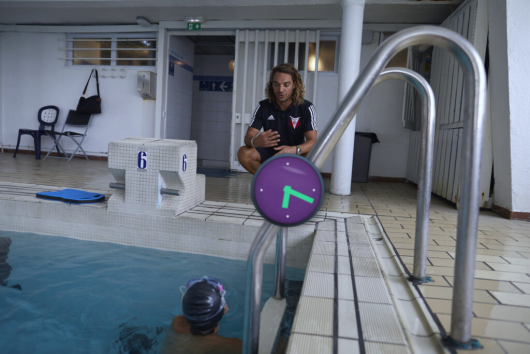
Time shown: **6:19**
